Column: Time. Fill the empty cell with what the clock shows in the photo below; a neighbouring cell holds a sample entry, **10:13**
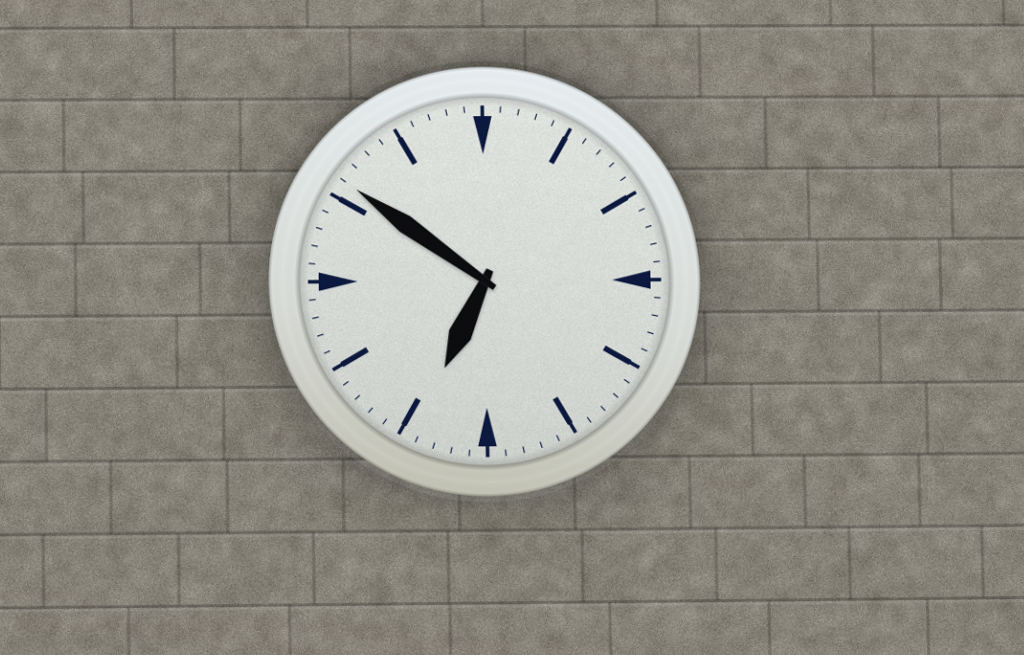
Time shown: **6:51**
